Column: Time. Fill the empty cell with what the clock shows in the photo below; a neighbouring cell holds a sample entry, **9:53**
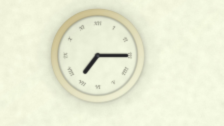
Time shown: **7:15**
